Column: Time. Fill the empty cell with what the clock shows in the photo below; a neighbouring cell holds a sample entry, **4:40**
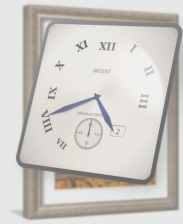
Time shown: **4:41**
